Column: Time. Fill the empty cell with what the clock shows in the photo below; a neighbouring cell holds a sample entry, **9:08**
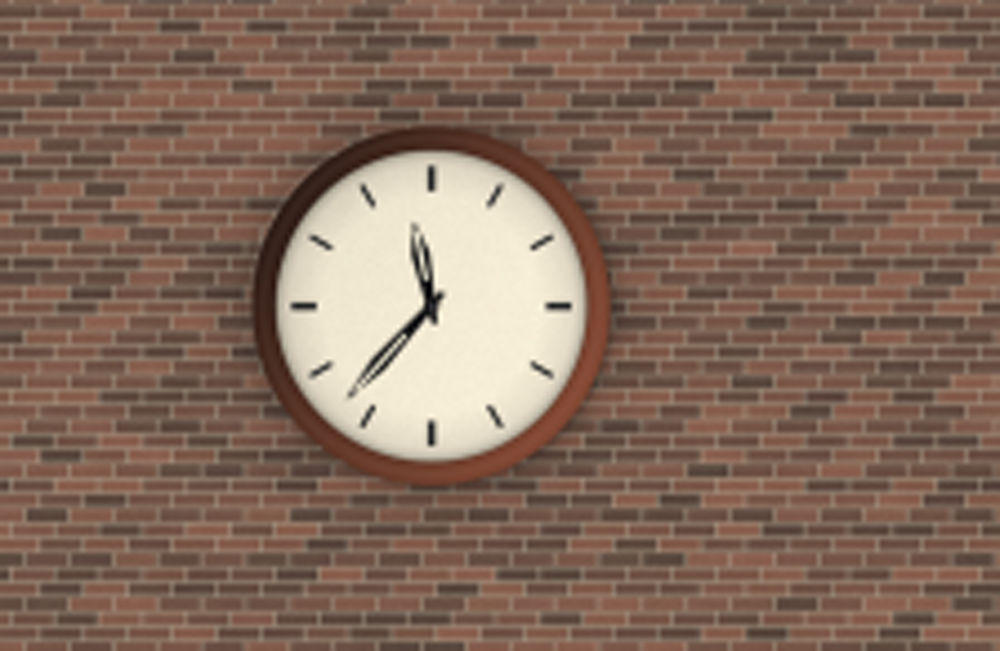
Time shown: **11:37**
